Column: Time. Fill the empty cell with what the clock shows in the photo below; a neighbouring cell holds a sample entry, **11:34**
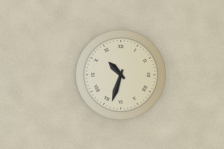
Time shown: **10:33**
